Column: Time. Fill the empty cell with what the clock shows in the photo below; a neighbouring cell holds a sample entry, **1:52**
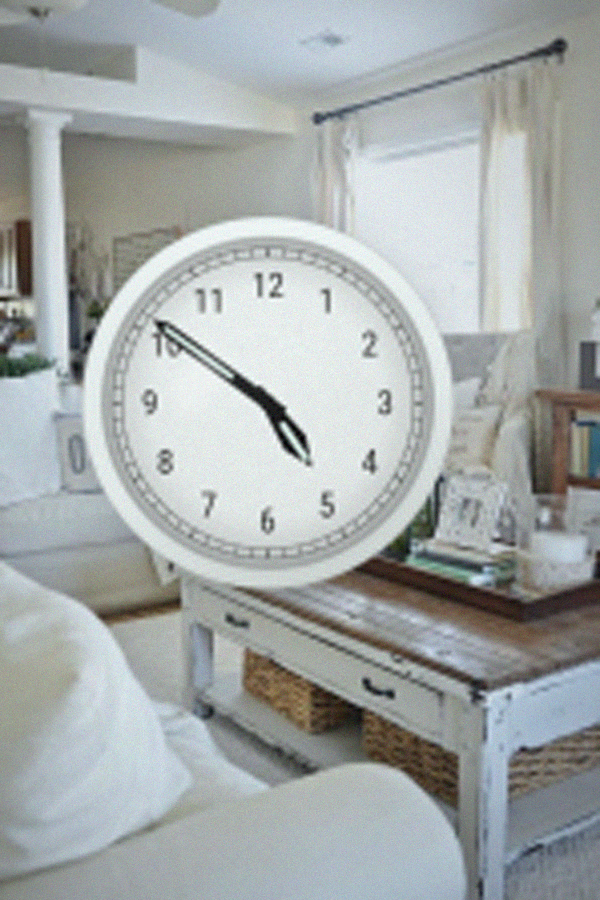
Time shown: **4:51**
